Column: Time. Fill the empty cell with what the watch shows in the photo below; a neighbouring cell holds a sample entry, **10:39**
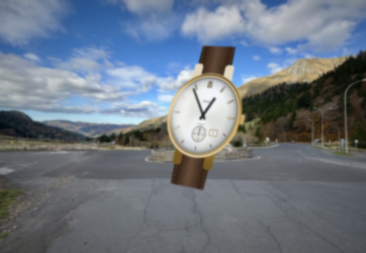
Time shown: **12:54**
